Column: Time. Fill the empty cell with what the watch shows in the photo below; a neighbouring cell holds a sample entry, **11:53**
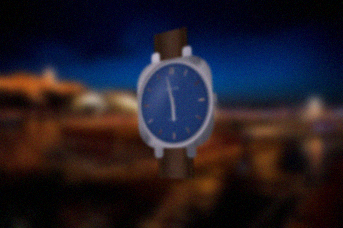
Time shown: **5:58**
